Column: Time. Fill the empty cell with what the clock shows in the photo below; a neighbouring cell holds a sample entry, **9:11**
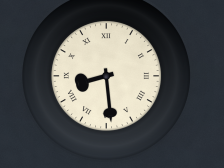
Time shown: **8:29**
